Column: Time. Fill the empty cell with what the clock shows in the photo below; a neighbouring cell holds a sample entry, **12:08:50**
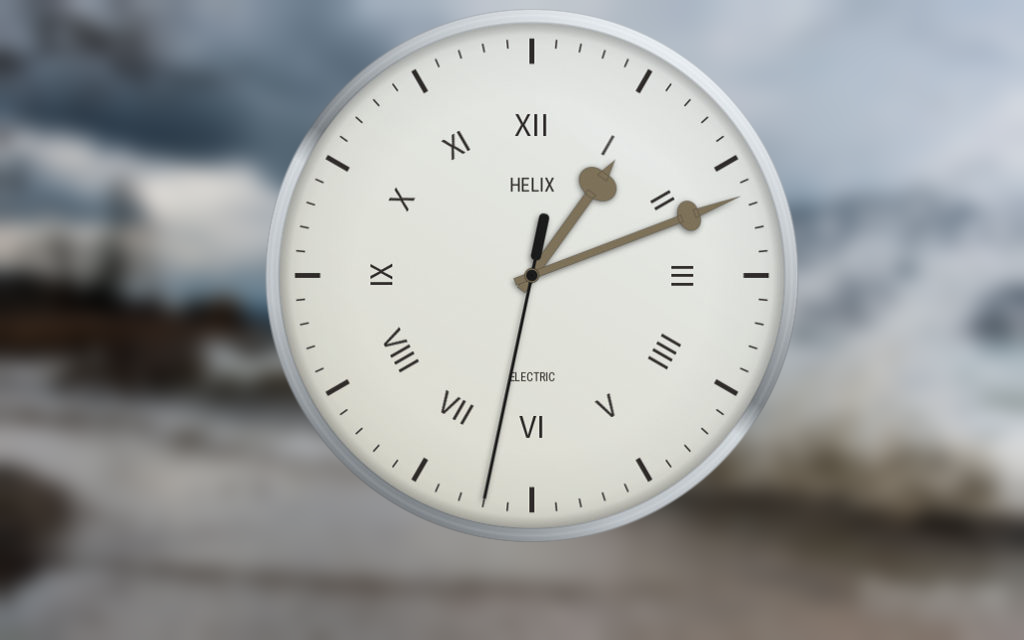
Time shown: **1:11:32**
